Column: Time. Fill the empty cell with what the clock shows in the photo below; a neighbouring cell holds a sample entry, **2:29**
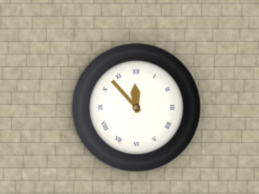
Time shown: **11:53**
